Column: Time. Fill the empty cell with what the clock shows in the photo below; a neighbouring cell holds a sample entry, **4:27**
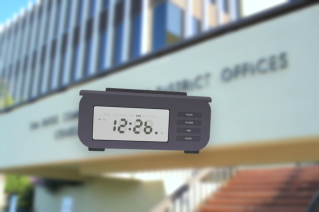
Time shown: **12:26**
